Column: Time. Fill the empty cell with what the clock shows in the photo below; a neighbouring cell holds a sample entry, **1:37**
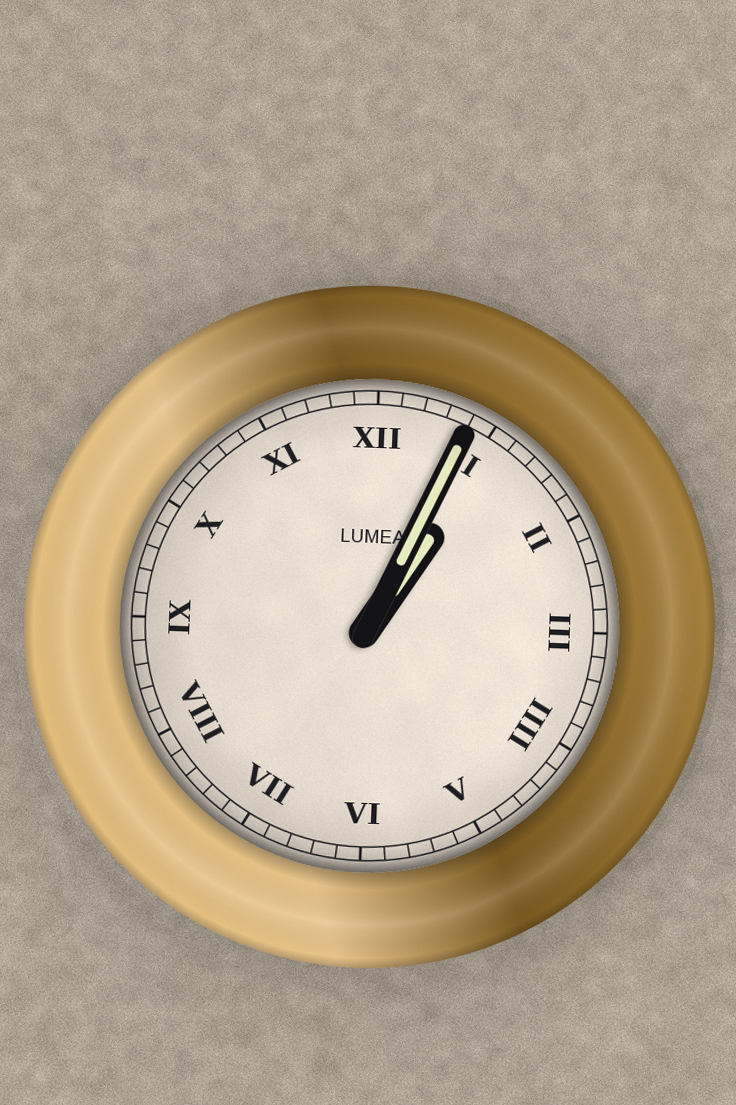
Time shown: **1:04**
